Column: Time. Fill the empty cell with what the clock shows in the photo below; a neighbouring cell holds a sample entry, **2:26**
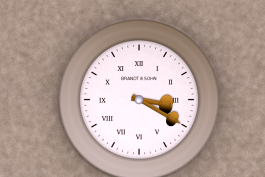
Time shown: **3:20**
